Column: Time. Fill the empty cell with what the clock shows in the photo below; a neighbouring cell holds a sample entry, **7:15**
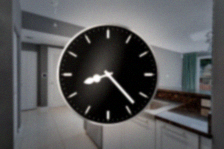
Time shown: **8:23**
